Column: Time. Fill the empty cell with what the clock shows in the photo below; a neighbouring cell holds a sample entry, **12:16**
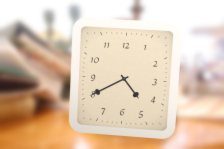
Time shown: **4:40**
